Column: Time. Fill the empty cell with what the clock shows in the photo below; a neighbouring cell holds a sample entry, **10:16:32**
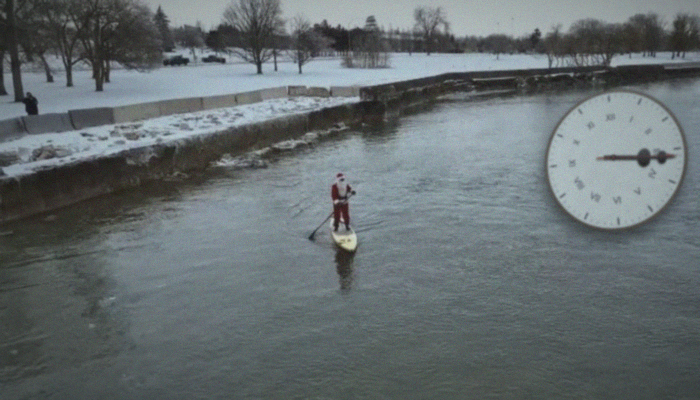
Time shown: **3:16:16**
